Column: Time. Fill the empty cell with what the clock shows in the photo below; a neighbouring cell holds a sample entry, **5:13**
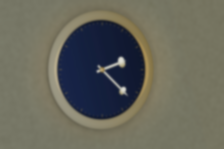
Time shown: **2:22**
